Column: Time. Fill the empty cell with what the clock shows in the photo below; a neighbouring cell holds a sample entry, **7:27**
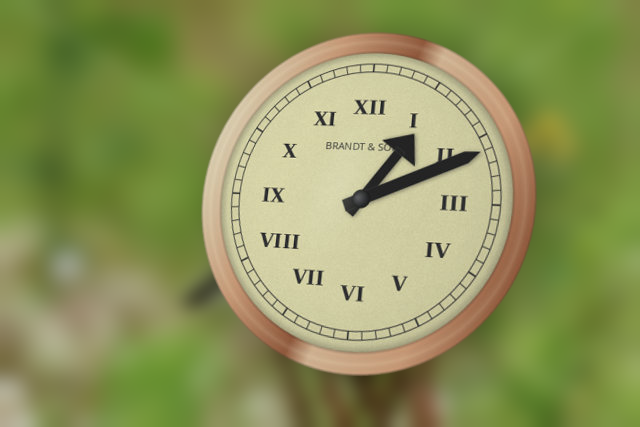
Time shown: **1:11**
